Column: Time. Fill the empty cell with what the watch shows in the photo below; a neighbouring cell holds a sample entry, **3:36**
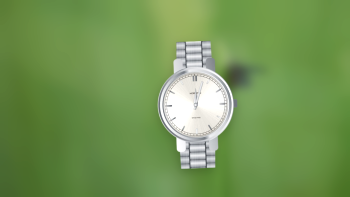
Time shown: **12:03**
